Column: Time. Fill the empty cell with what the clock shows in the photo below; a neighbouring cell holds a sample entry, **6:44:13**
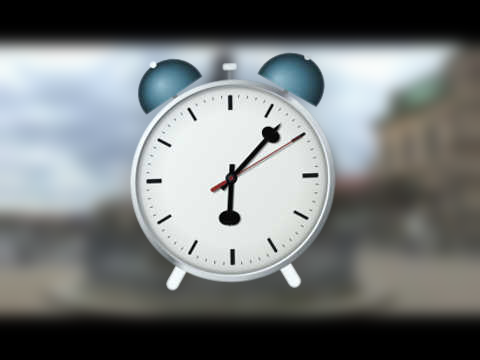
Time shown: **6:07:10**
